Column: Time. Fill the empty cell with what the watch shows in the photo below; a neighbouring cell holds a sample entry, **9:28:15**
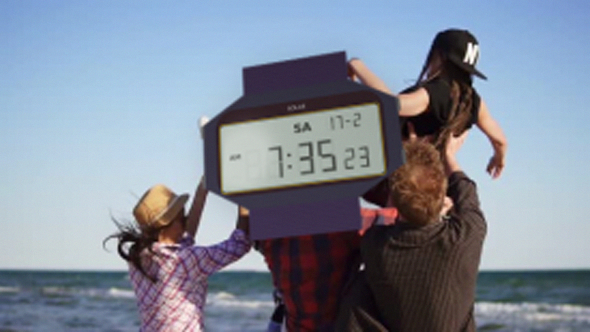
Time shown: **7:35:23**
